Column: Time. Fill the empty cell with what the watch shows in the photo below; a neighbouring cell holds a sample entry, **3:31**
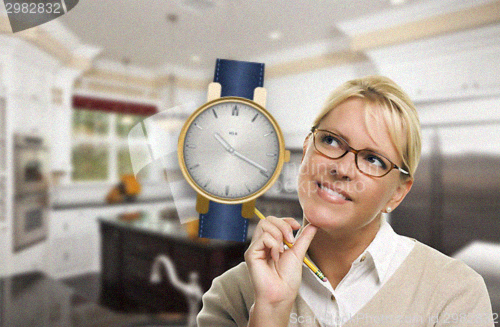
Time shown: **10:19**
